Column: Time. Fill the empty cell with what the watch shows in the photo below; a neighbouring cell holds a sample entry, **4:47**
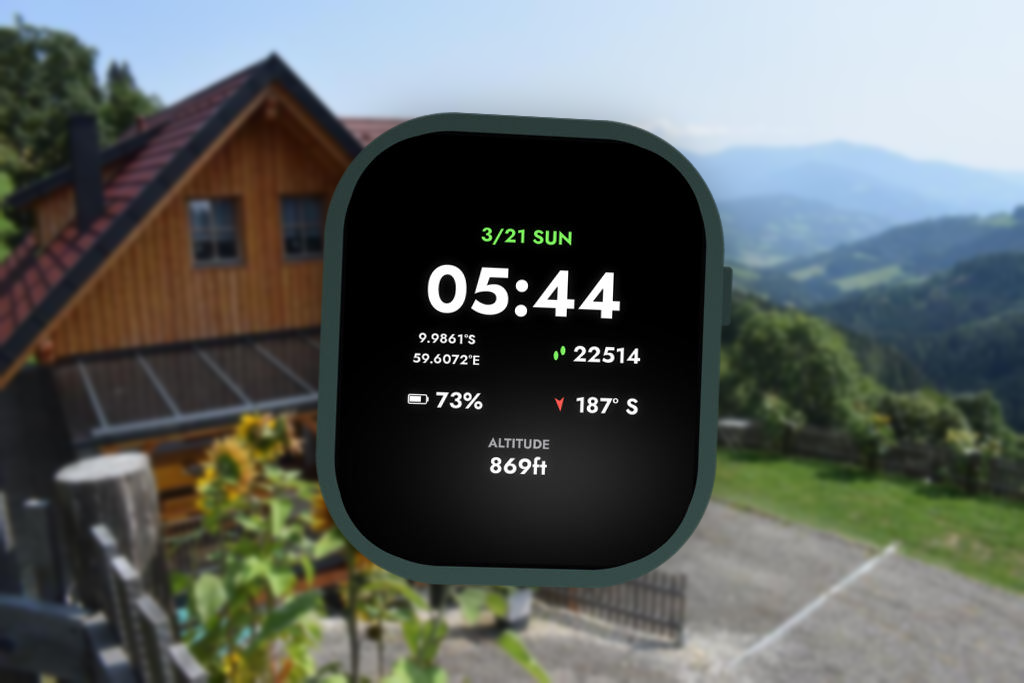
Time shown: **5:44**
